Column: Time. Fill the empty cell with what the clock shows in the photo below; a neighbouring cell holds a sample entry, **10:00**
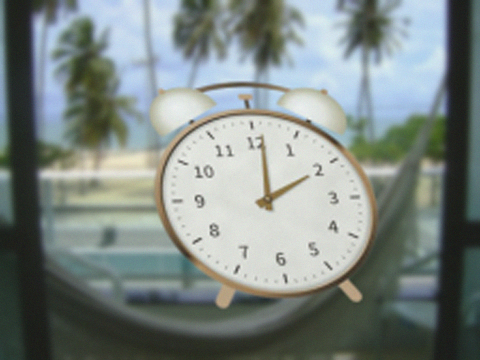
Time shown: **2:01**
